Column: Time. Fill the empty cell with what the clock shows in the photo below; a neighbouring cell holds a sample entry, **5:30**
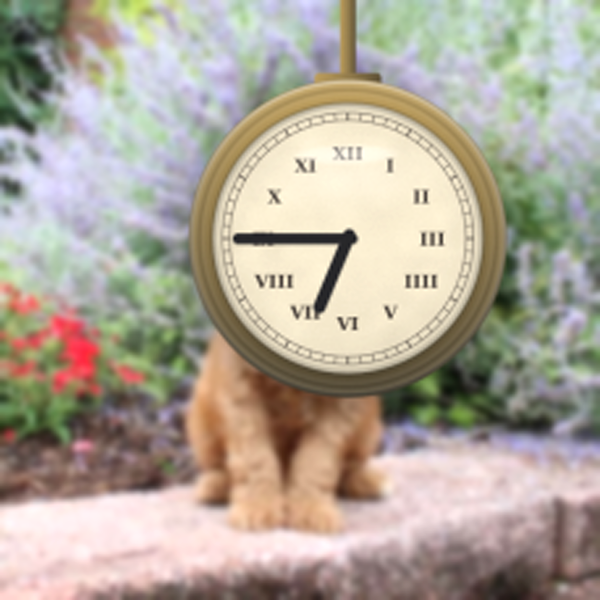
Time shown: **6:45**
